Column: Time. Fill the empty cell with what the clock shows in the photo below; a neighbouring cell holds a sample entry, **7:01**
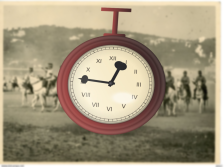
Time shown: **12:46**
